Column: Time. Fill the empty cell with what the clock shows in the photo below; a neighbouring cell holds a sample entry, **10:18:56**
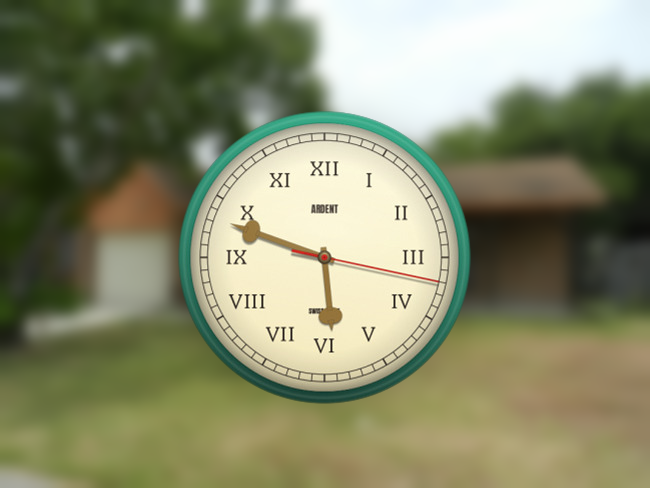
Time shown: **5:48:17**
